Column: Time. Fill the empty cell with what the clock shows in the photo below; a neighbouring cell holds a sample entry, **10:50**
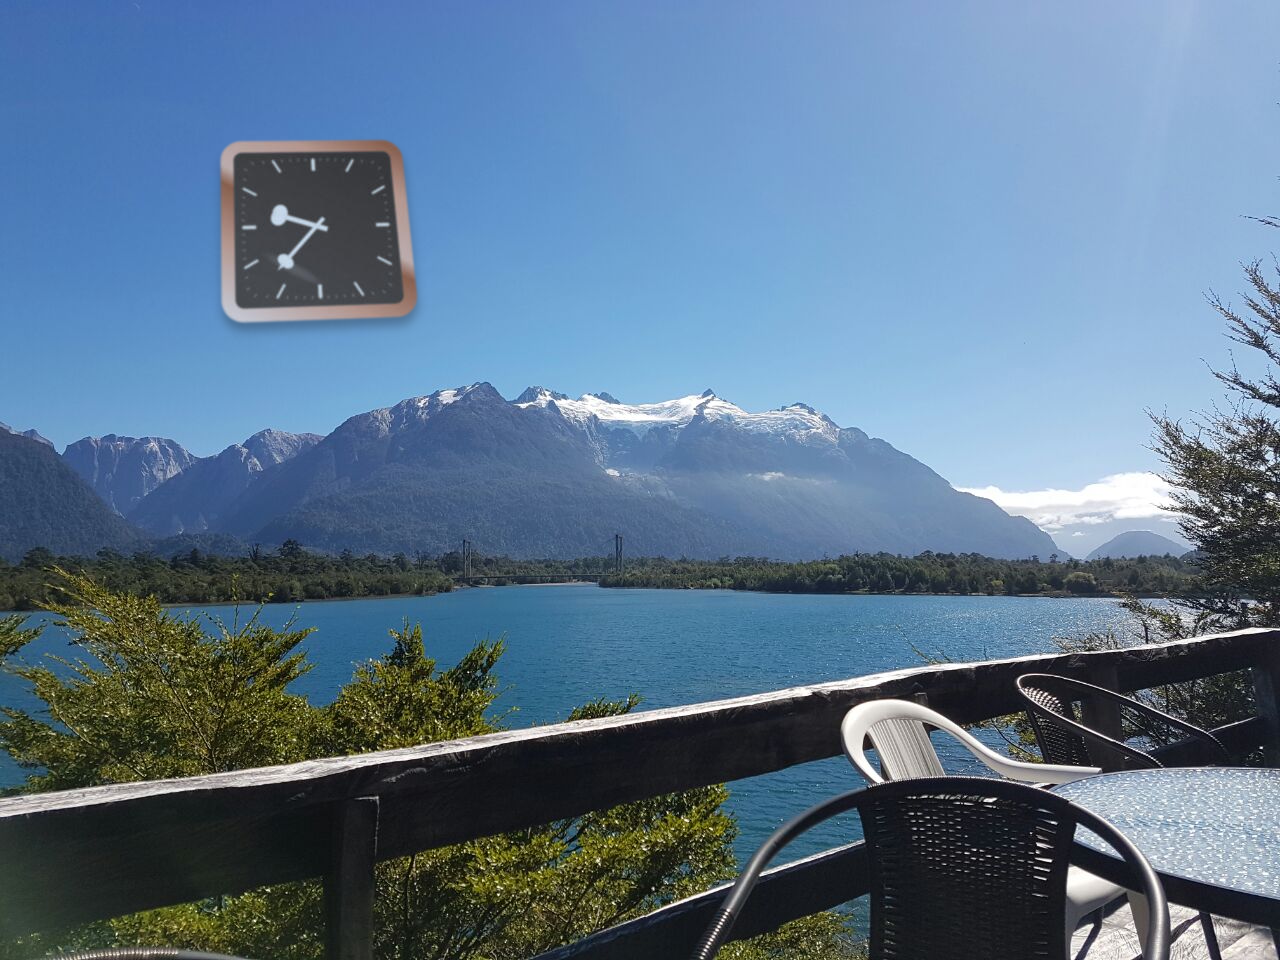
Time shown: **9:37**
